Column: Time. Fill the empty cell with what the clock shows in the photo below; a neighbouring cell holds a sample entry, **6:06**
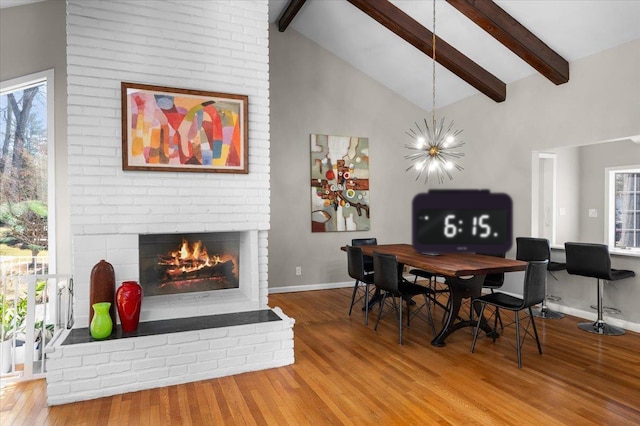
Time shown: **6:15**
